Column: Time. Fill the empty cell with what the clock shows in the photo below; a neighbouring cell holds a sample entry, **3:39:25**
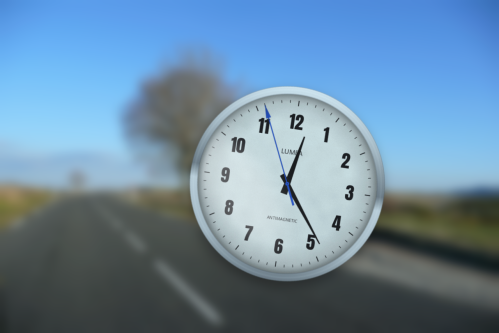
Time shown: **12:23:56**
